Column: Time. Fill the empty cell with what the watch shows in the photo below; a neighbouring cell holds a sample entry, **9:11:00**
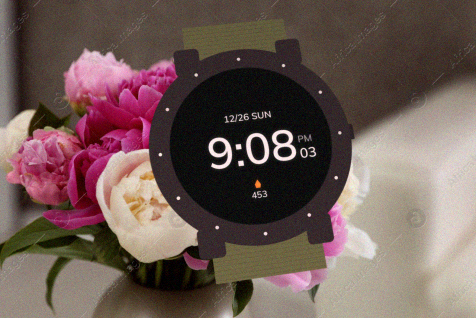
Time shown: **9:08:03**
